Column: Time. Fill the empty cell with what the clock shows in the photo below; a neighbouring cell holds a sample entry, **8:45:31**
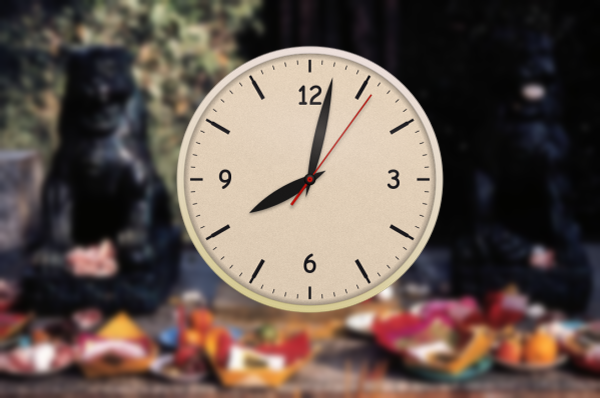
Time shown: **8:02:06**
